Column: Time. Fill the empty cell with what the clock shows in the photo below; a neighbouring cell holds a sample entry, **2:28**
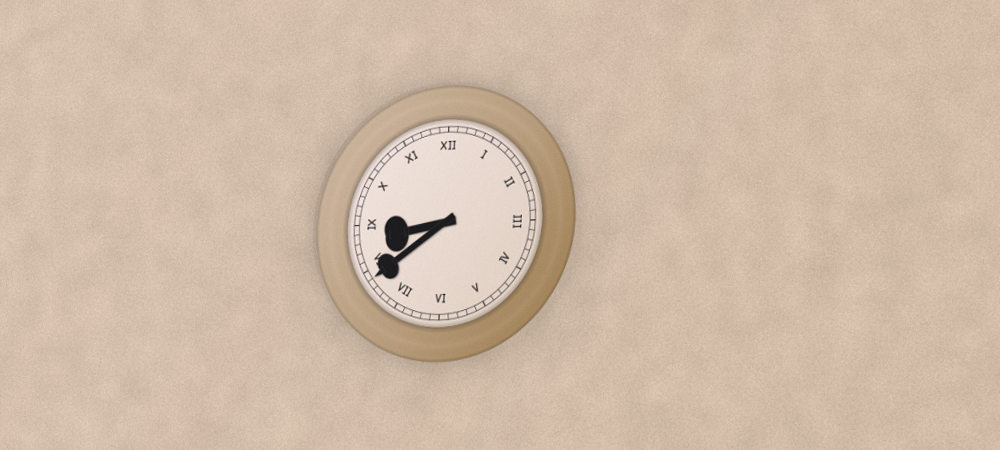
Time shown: **8:39**
